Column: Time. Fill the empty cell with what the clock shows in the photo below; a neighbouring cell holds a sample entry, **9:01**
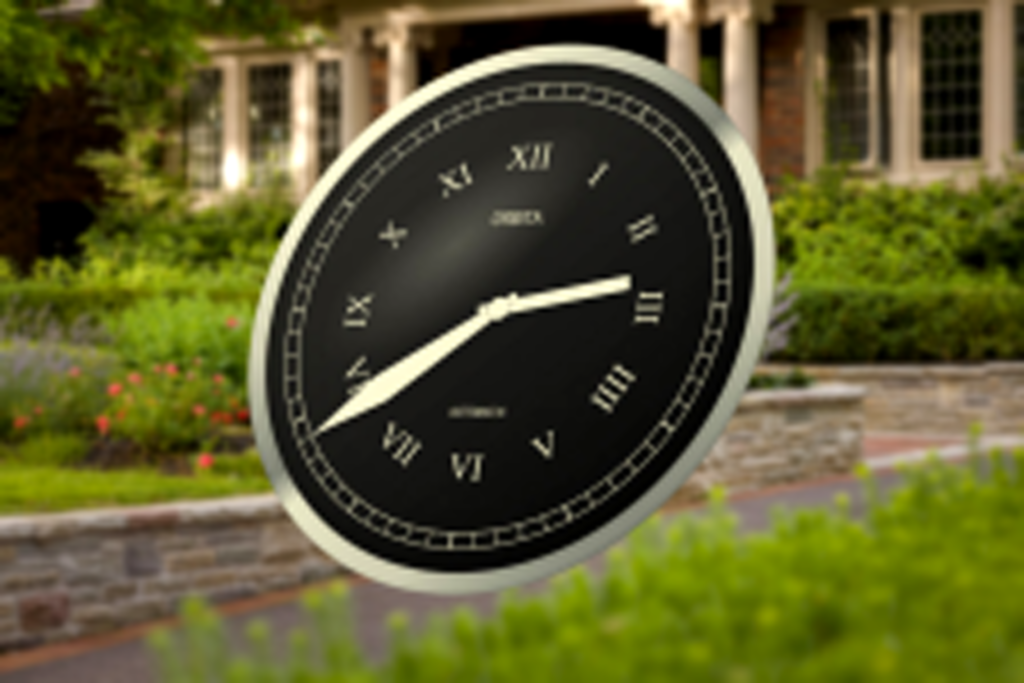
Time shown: **2:39**
